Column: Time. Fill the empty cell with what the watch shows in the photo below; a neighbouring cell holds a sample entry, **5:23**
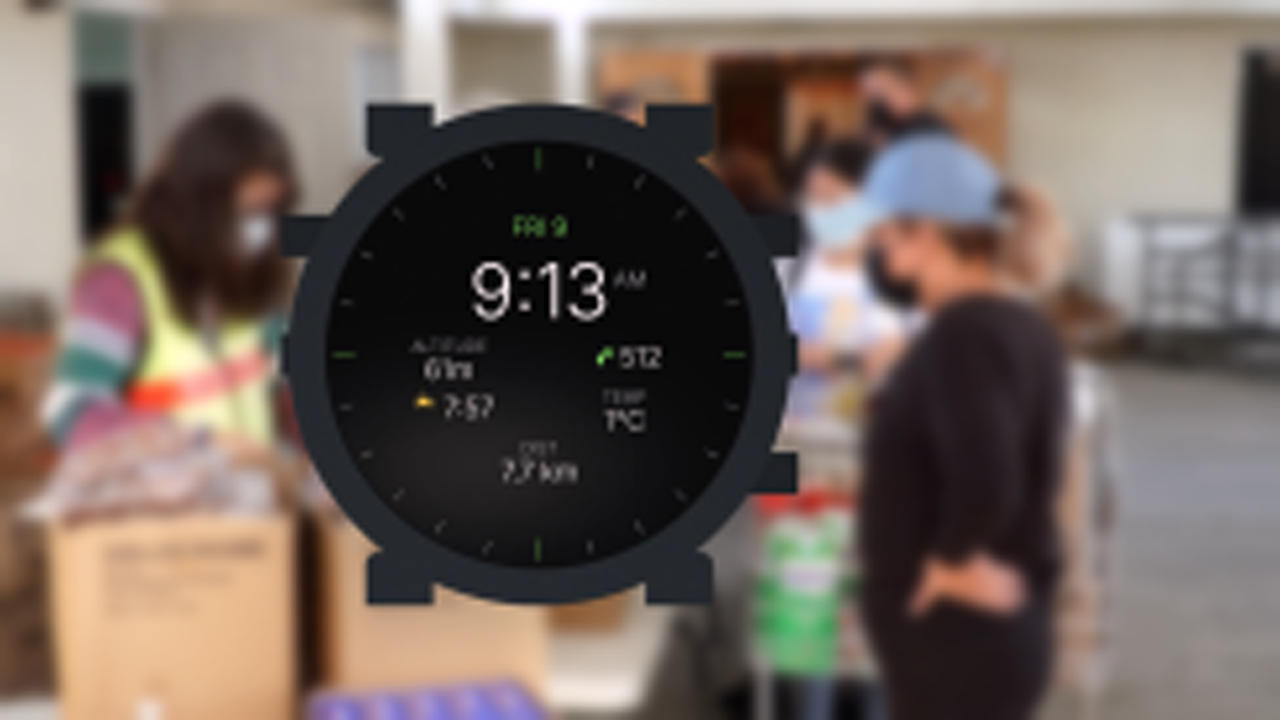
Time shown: **9:13**
